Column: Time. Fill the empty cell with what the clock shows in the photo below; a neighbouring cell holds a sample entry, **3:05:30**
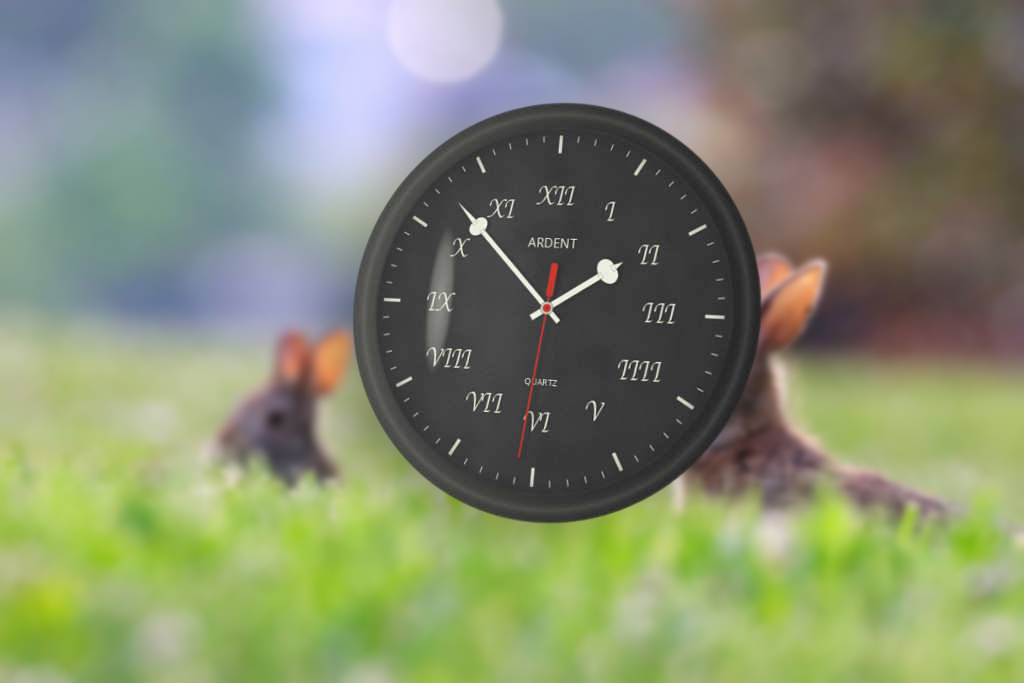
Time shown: **1:52:31**
